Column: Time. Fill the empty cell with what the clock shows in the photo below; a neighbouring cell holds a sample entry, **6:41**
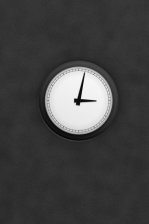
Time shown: **3:02**
